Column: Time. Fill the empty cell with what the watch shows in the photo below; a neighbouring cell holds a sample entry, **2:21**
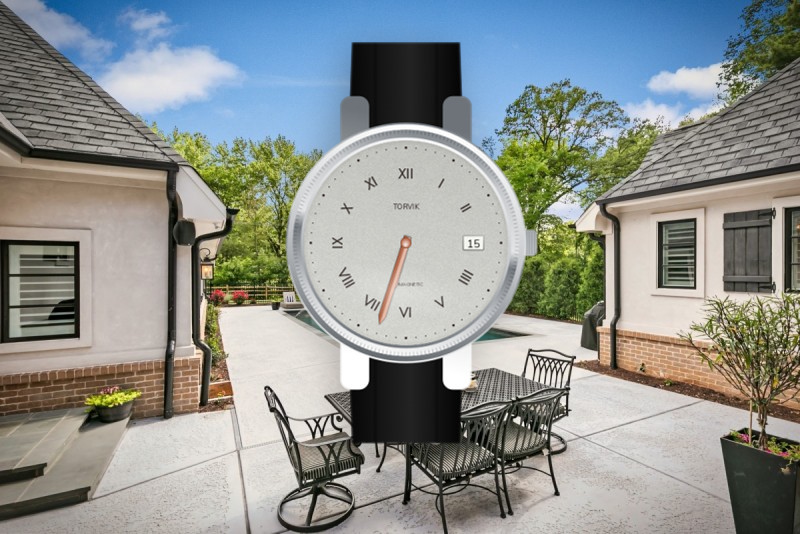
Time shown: **6:33**
